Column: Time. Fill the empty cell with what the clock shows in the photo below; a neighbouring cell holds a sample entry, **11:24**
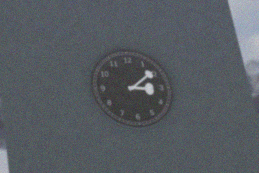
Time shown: **3:09**
